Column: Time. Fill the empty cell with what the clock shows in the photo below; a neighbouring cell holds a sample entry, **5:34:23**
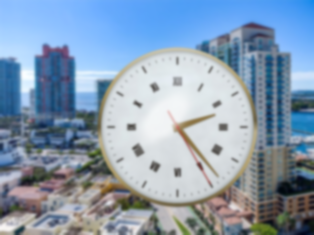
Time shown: **2:23:25**
